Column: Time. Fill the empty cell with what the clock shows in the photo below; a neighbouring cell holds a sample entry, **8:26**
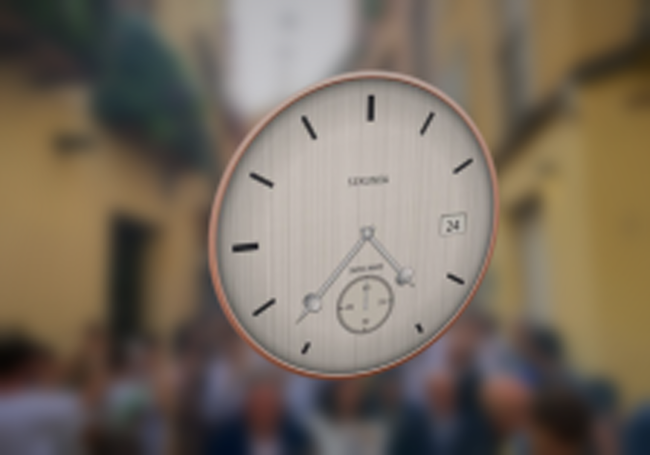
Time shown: **4:37**
